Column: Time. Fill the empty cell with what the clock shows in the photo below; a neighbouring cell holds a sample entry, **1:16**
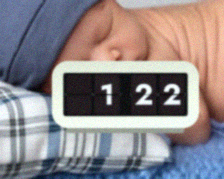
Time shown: **1:22**
